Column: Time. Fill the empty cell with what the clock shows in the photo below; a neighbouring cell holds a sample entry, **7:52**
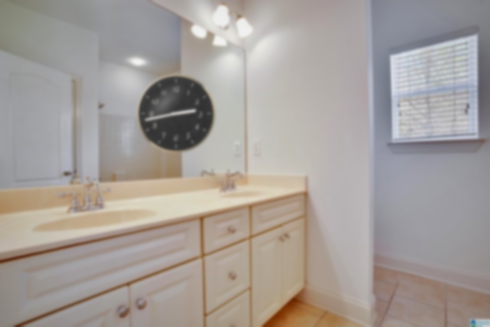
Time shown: **2:43**
